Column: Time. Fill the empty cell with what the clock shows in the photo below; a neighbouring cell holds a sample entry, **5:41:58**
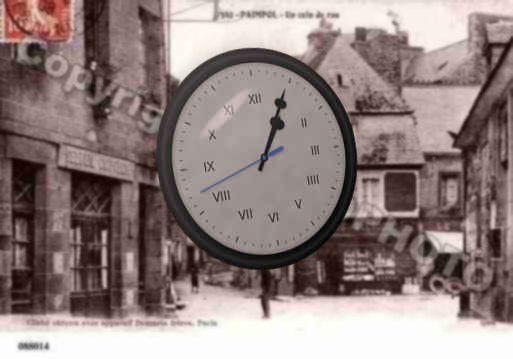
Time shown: **1:04:42**
